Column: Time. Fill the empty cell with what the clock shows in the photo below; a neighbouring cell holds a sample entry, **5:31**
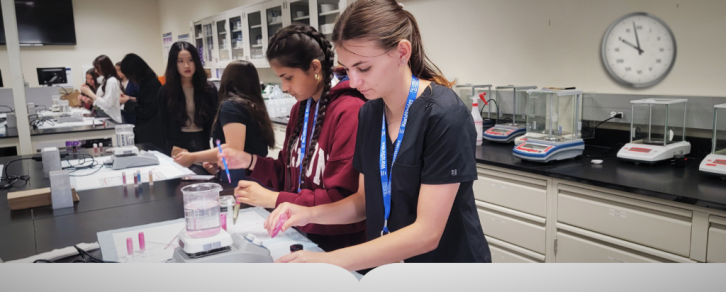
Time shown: **9:58**
